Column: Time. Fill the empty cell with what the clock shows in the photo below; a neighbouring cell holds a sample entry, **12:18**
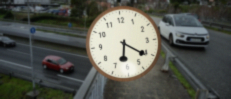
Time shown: **6:21**
